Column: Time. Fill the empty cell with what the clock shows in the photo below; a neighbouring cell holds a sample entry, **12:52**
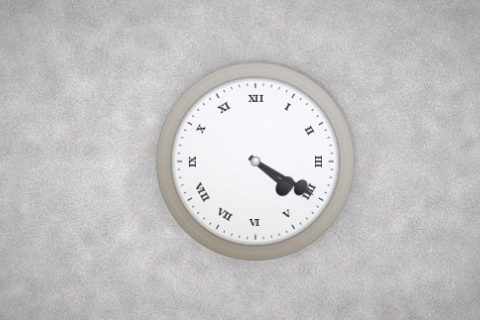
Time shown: **4:20**
